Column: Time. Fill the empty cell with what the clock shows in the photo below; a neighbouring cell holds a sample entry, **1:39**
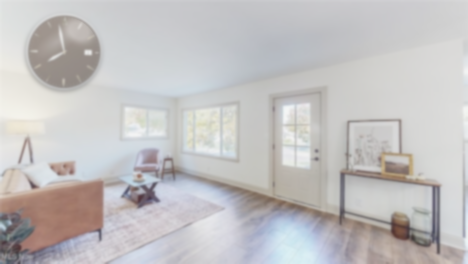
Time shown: **7:58**
